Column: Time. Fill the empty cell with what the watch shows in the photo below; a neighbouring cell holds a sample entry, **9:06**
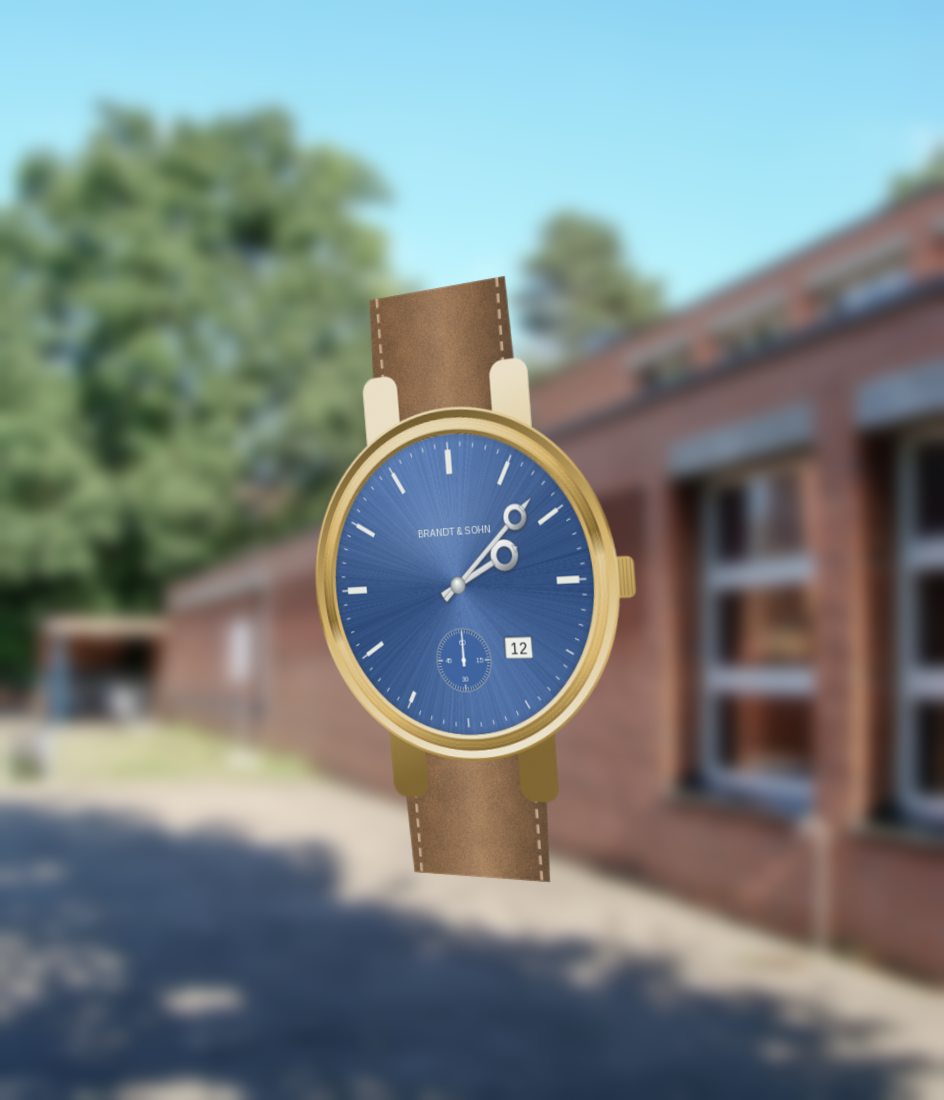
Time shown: **2:08**
